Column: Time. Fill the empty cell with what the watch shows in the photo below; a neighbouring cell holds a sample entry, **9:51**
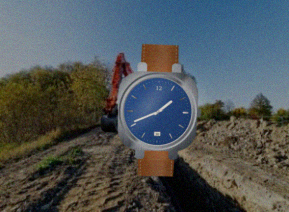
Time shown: **1:41**
